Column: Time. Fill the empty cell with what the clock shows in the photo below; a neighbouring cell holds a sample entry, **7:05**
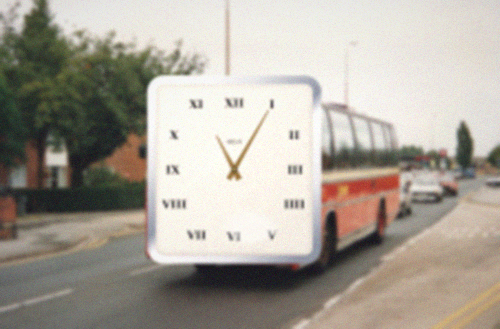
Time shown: **11:05**
